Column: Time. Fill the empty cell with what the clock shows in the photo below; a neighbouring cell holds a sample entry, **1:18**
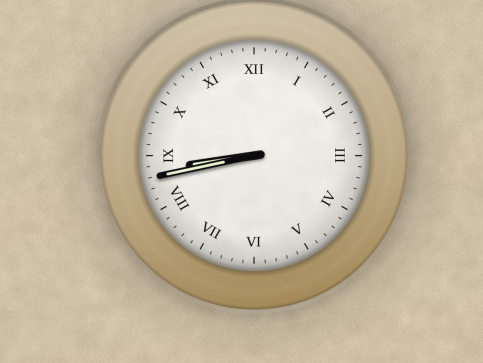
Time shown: **8:43**
